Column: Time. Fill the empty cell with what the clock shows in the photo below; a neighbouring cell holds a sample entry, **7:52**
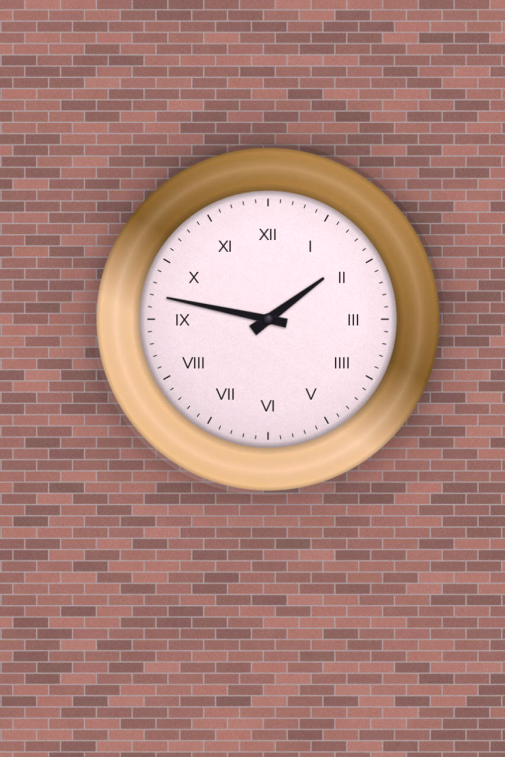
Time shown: **1:47**
